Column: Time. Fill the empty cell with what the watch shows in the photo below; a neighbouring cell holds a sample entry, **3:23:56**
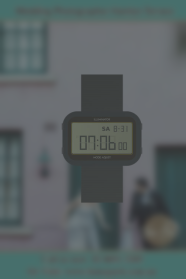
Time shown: **7:06:00**
